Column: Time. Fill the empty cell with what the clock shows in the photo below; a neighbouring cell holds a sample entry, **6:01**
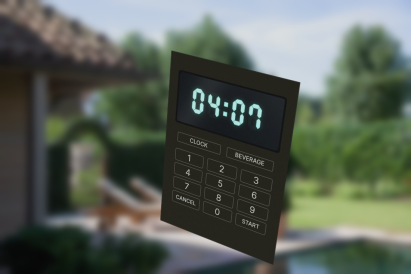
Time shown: **4:07**
